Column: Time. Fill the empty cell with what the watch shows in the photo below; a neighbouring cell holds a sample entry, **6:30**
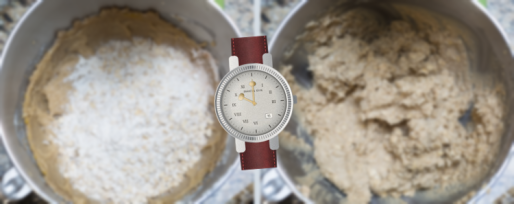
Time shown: **10:00**
